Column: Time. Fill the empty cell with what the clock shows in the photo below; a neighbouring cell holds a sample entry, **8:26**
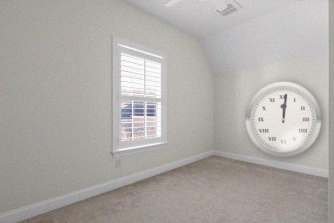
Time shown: **12:01**
